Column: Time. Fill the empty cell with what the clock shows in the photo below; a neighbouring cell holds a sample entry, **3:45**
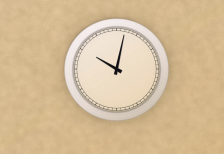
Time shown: **10:02**
